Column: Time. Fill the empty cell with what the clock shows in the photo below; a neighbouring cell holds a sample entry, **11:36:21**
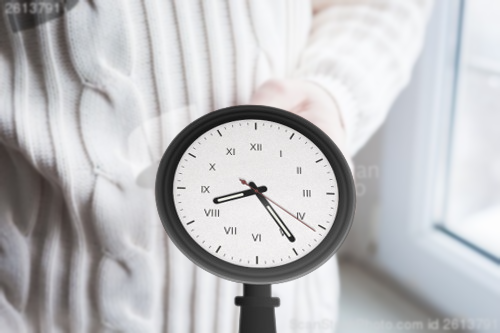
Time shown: **8:24:21**
